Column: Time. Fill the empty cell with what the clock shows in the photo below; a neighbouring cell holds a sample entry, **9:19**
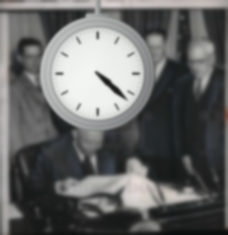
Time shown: **4:22**
